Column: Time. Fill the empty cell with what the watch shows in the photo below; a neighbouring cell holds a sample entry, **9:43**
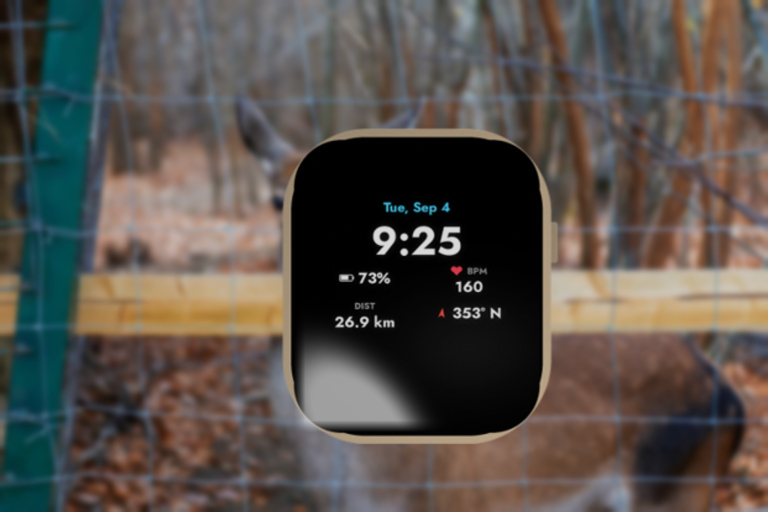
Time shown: **9:25**
